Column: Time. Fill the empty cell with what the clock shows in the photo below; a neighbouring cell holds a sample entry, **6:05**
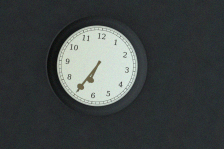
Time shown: **6:35**
